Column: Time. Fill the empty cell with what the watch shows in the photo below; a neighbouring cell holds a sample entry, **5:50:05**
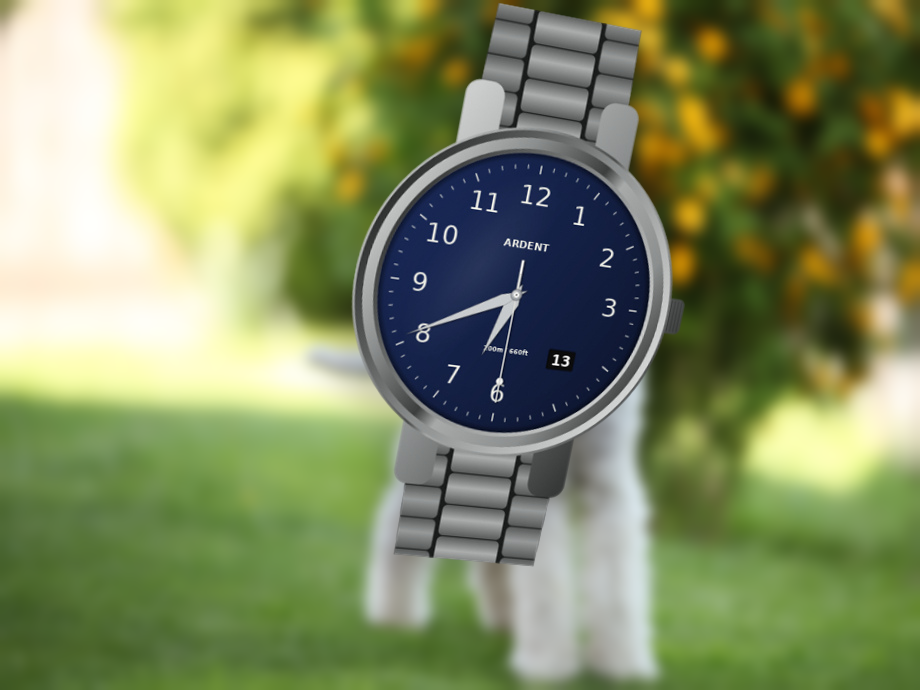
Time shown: **6:40:30**
